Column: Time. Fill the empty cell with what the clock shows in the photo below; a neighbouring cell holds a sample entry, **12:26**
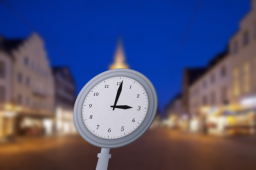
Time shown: **3:01**
